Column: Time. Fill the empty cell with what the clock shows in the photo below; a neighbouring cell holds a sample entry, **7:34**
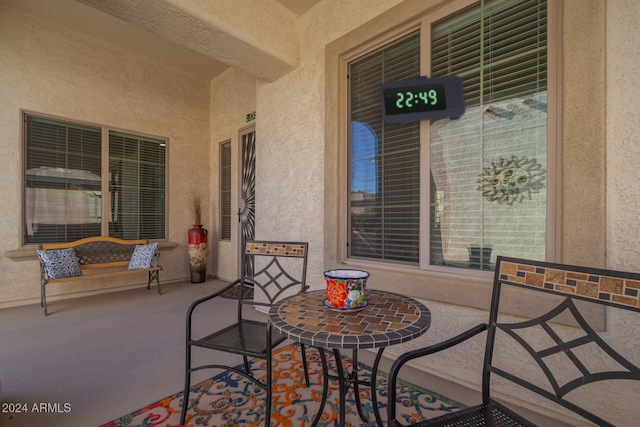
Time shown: **22:49**
